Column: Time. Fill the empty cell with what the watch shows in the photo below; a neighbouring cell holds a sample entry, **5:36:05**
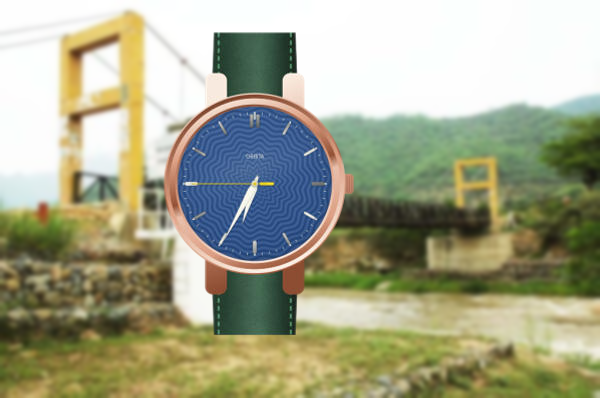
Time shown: **6:34:45**
